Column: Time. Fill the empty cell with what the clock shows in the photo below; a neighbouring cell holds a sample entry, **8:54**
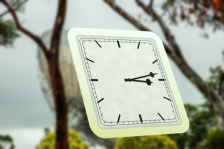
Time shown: **3:13**
